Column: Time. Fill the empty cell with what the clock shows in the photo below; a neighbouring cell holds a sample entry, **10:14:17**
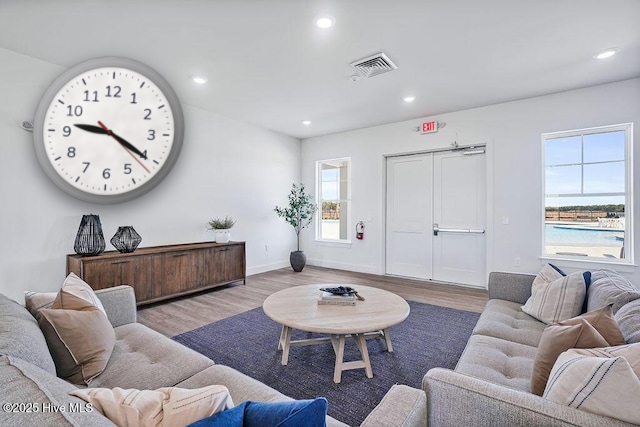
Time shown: **9:20:22**
